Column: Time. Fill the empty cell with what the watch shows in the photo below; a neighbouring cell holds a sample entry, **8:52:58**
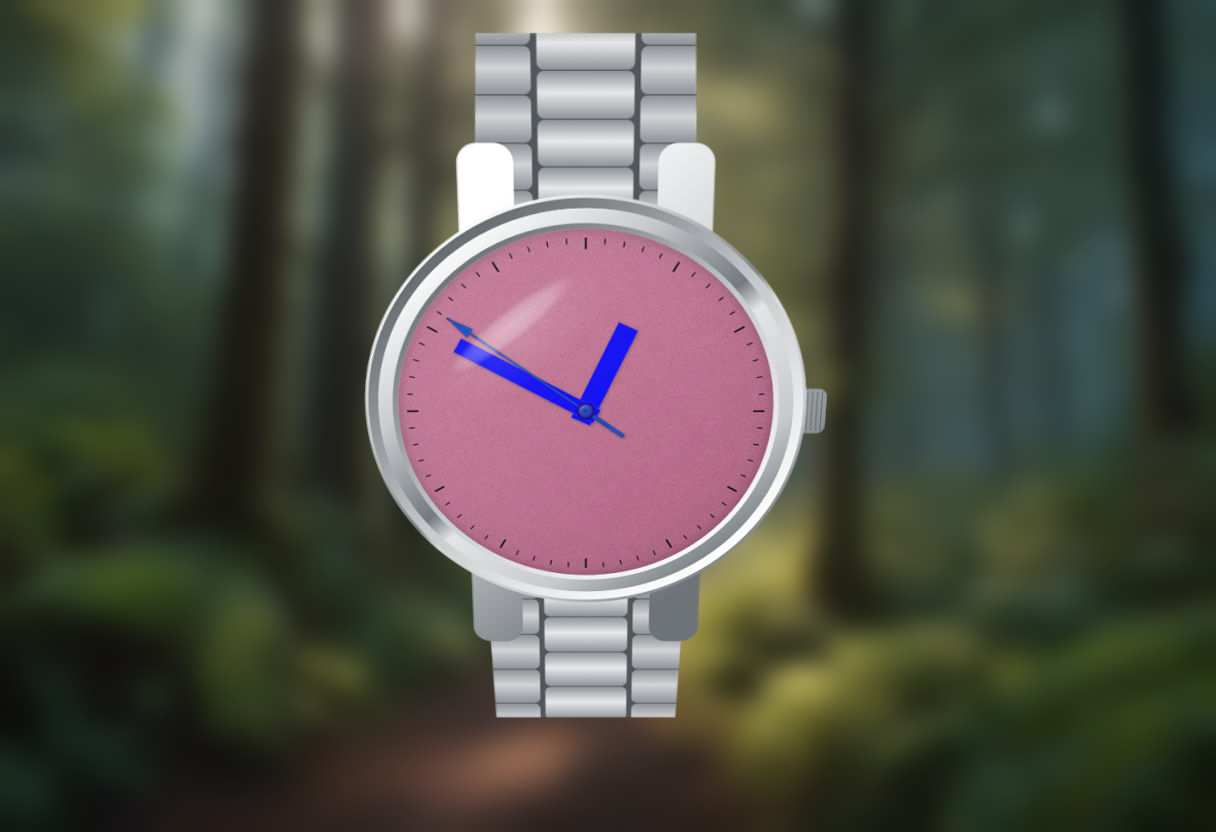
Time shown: **12:49:51**
